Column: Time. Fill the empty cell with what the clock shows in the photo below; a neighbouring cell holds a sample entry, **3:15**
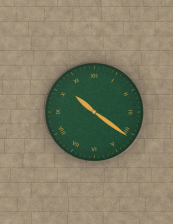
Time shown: **10:21**
